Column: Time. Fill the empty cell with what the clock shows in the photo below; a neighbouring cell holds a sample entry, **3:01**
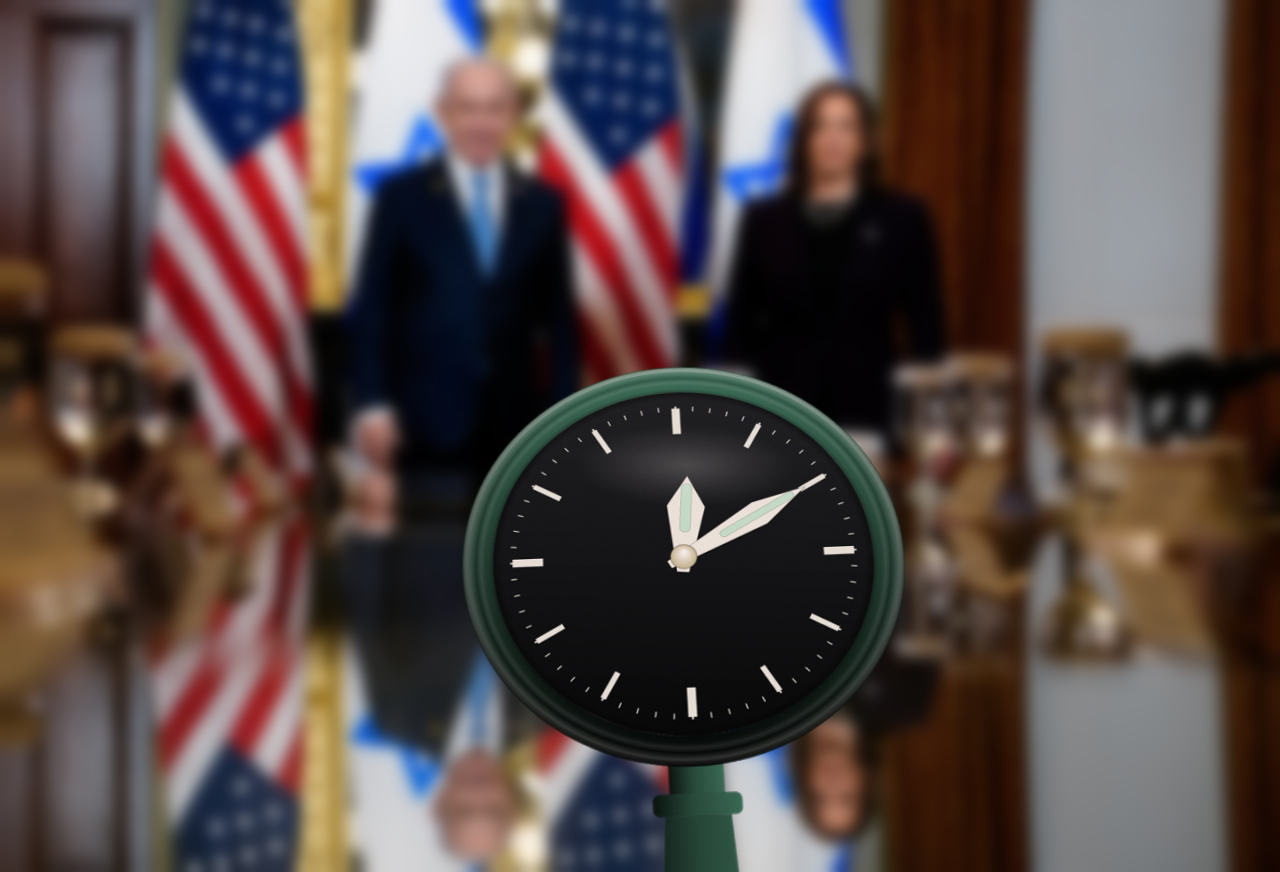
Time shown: **12:10**
